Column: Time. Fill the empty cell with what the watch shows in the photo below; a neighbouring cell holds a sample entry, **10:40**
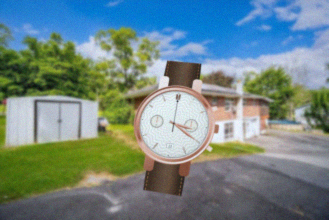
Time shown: **3:20**
